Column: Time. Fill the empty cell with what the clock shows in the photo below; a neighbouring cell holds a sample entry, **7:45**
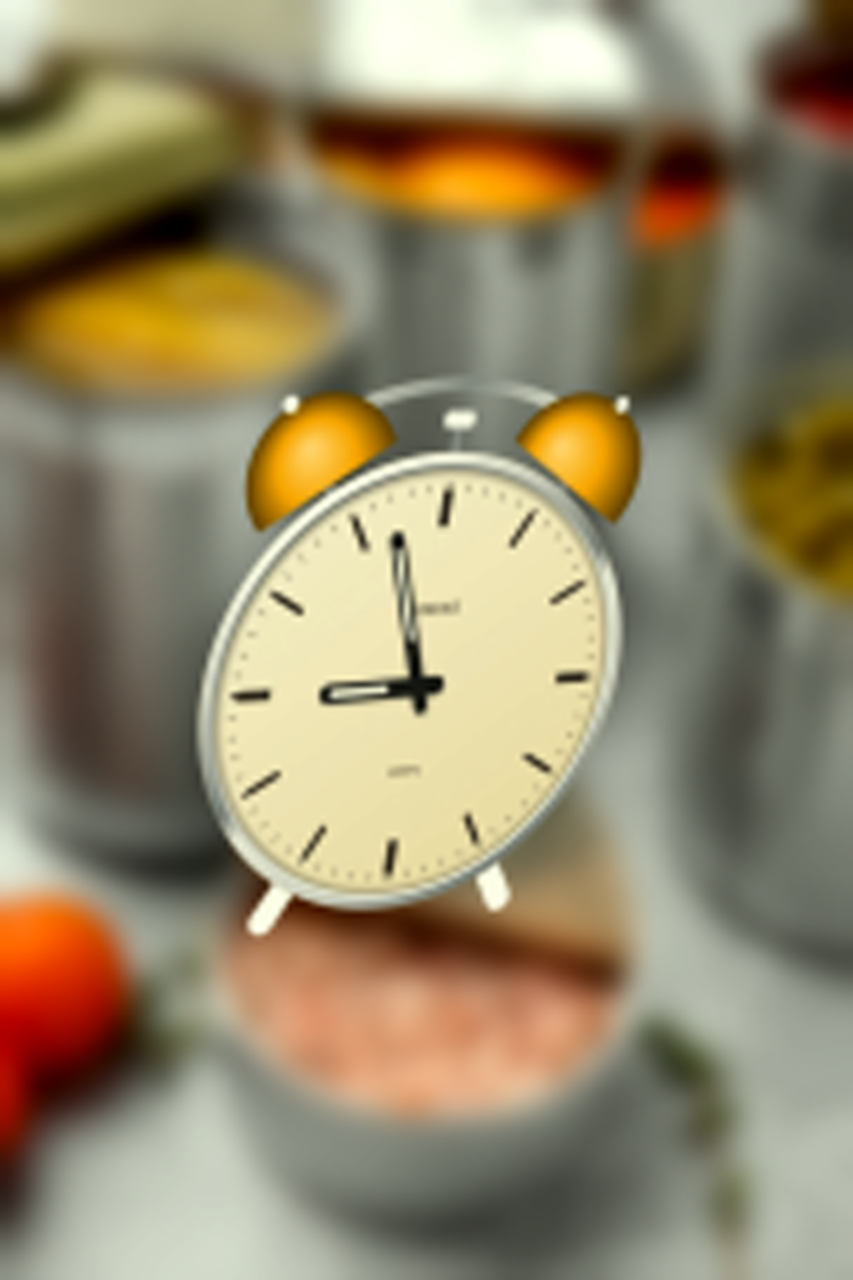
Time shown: **8:57**
